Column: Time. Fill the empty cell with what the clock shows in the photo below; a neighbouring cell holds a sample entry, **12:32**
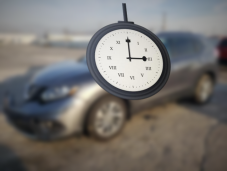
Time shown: **3:00**
